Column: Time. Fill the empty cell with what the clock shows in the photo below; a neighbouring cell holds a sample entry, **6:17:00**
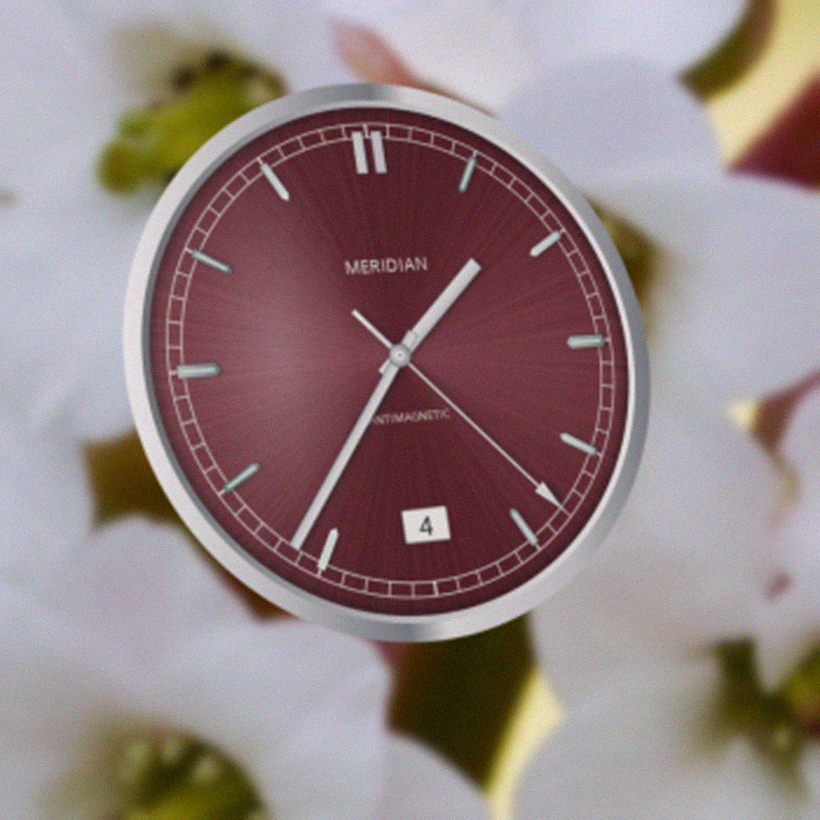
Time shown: **1:36:23**
